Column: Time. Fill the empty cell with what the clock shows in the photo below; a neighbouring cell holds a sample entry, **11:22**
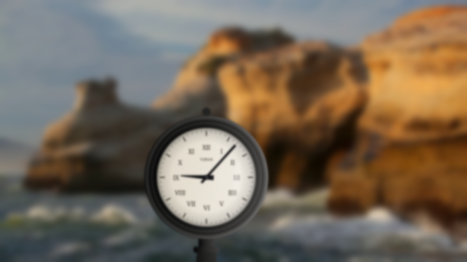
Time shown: **9:07**
